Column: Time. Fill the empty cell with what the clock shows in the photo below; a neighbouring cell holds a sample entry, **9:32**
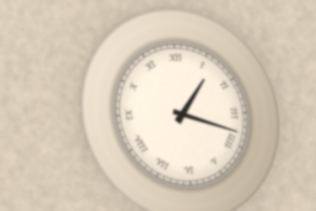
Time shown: **1:18**
